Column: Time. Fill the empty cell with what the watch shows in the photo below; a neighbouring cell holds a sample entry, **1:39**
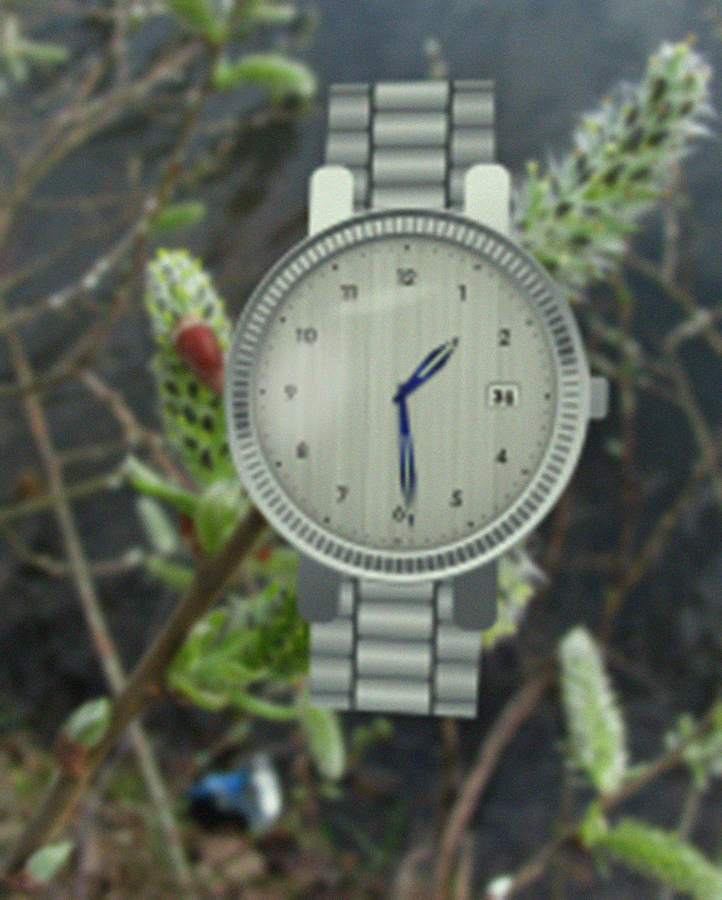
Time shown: **1:29**
